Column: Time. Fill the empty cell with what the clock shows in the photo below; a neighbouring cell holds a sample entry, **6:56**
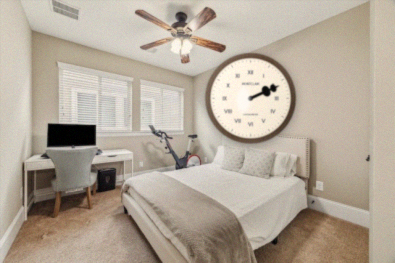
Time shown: **2:11**
